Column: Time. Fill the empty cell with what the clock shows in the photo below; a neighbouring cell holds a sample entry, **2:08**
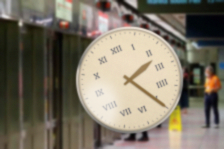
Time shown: **2:25**
